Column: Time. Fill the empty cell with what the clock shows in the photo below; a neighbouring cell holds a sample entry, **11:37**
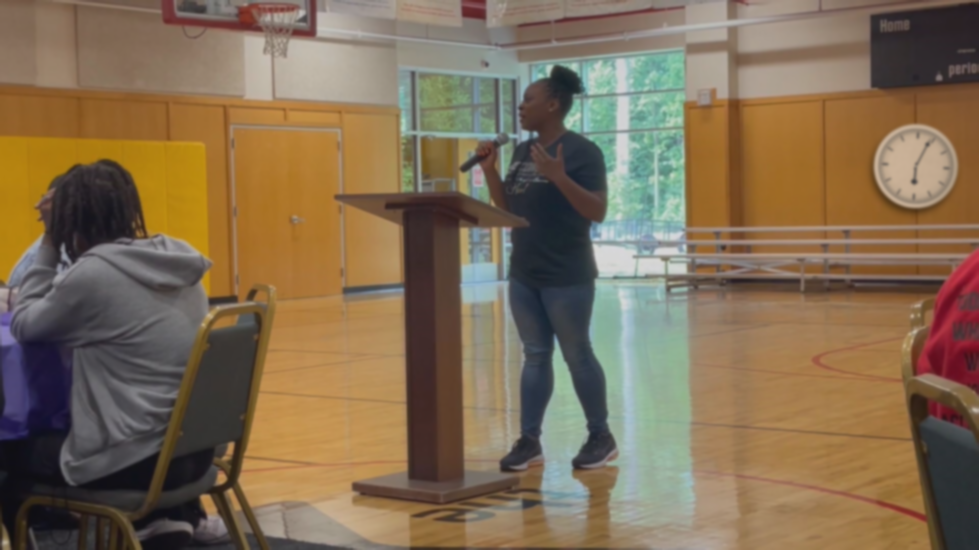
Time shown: **6:04**
